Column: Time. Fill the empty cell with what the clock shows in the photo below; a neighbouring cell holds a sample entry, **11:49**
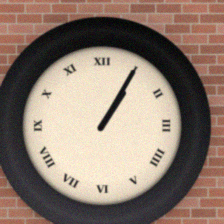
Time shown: **1:05**
